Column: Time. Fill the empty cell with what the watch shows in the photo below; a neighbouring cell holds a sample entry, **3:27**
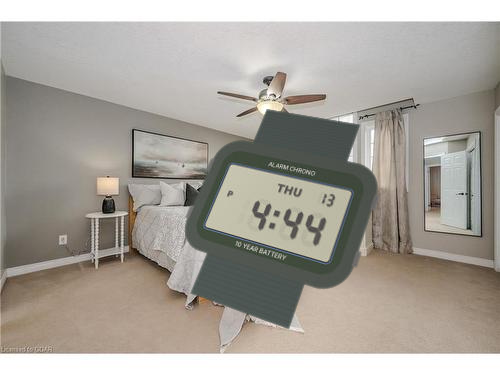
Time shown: **4:44**
